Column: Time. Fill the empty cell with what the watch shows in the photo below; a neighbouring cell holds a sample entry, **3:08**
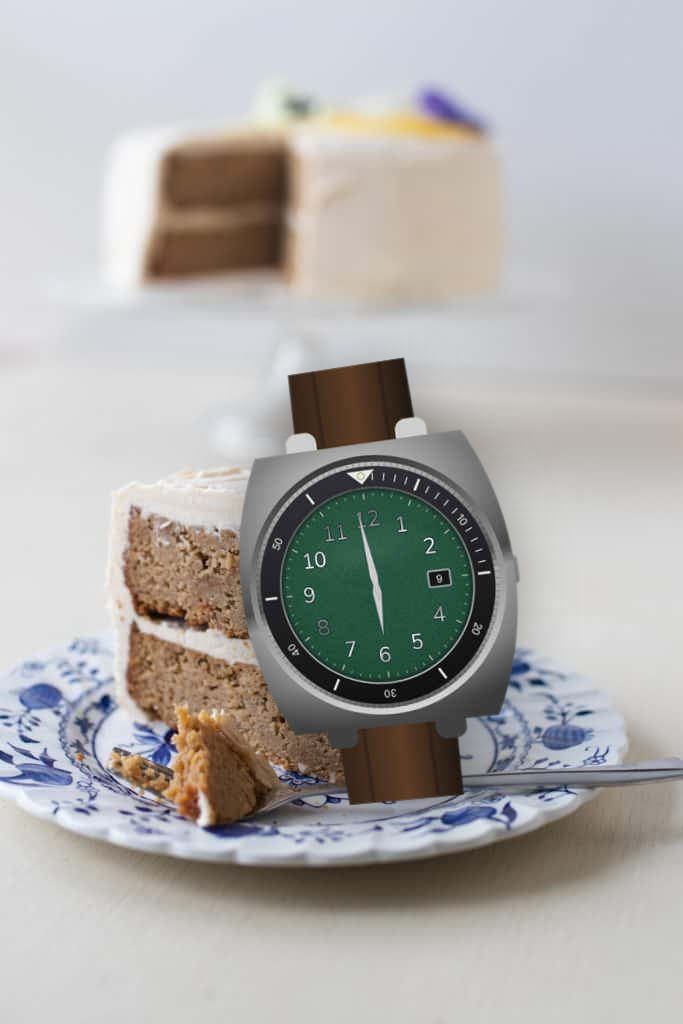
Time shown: **5:59**
